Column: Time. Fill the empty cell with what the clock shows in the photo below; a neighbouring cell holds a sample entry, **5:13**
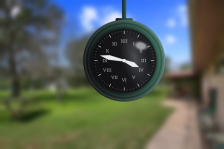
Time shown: **3:47**
